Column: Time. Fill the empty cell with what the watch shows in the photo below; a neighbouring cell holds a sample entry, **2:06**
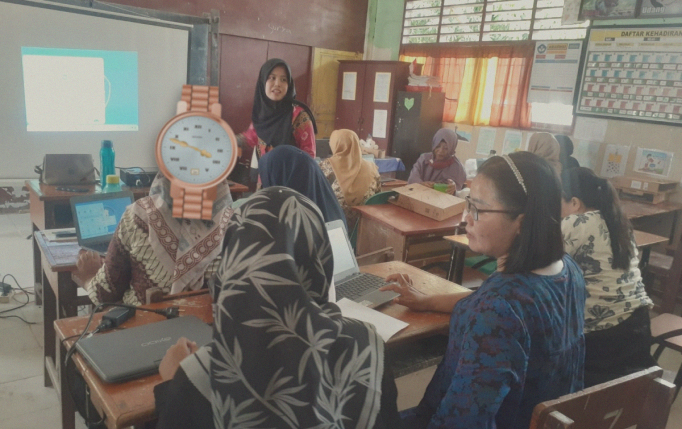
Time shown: **3:48**
